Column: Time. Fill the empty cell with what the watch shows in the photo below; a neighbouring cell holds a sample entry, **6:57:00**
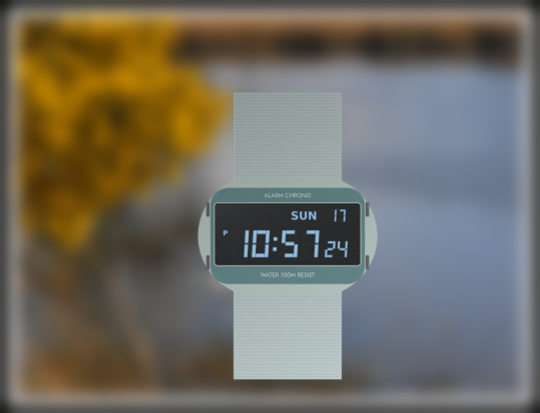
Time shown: **10:57:24**
